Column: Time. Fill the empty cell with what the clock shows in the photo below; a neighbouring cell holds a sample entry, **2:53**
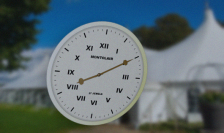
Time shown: **8:10**
